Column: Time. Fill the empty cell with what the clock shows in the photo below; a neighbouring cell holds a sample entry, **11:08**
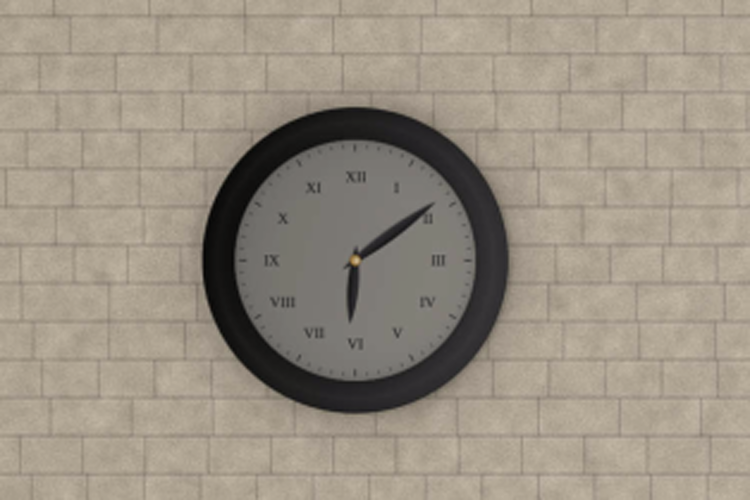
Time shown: **6:09**
